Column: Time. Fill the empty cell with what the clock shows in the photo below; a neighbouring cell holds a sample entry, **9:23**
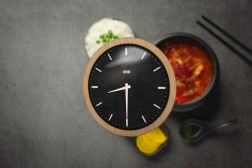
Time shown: **8:30**
